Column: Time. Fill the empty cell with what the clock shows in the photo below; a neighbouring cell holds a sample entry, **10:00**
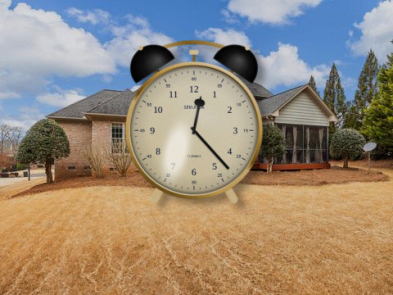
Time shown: **12:23**
